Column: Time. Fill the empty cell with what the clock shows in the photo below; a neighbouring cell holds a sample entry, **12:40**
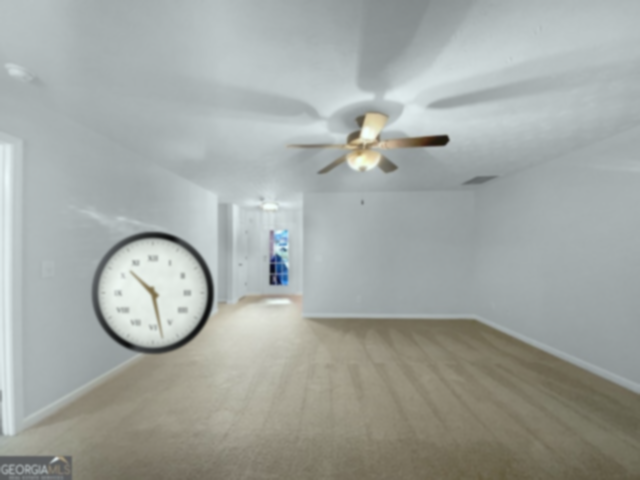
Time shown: **10:28**
